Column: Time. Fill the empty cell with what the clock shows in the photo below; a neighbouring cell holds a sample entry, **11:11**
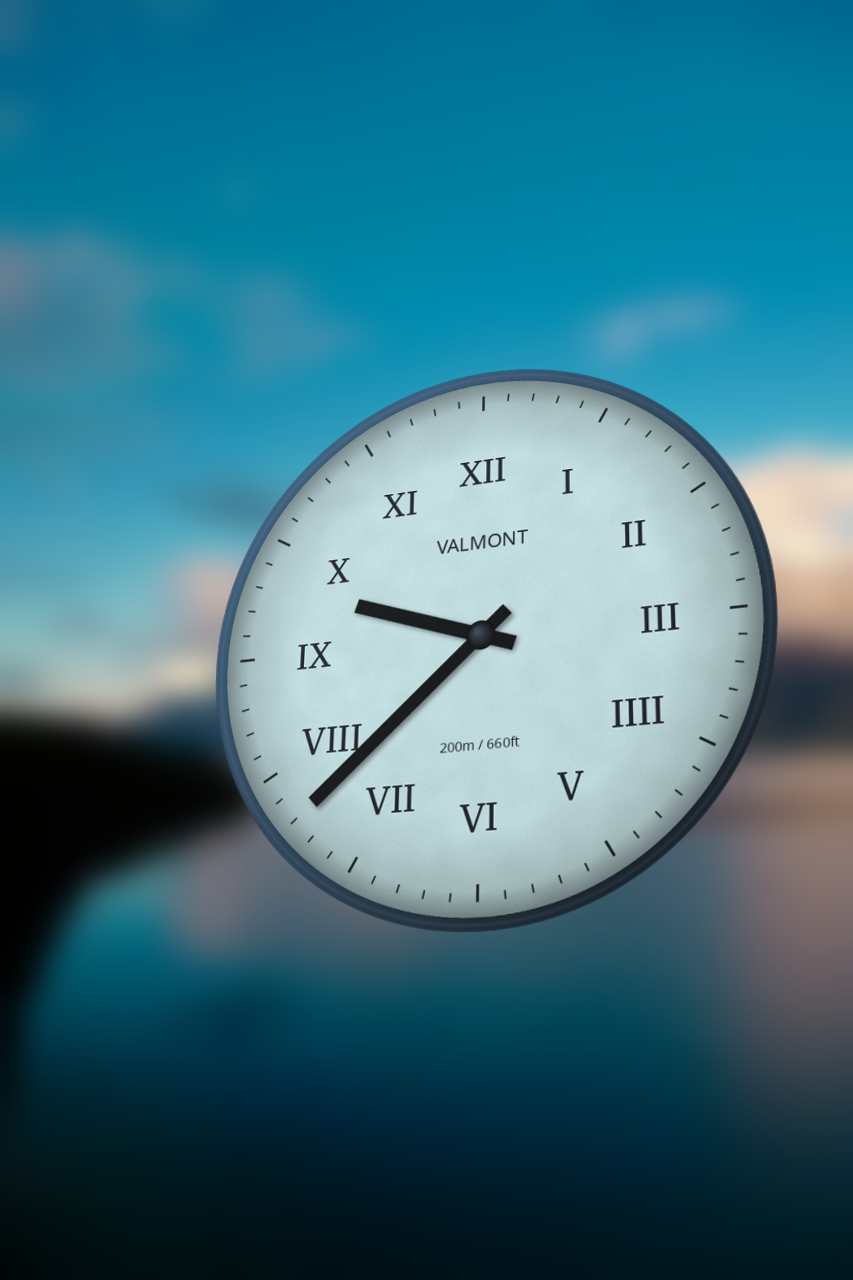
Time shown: **9:38**
